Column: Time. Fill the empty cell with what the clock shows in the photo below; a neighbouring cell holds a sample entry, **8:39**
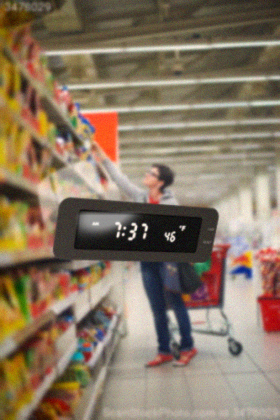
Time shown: **7:37**
